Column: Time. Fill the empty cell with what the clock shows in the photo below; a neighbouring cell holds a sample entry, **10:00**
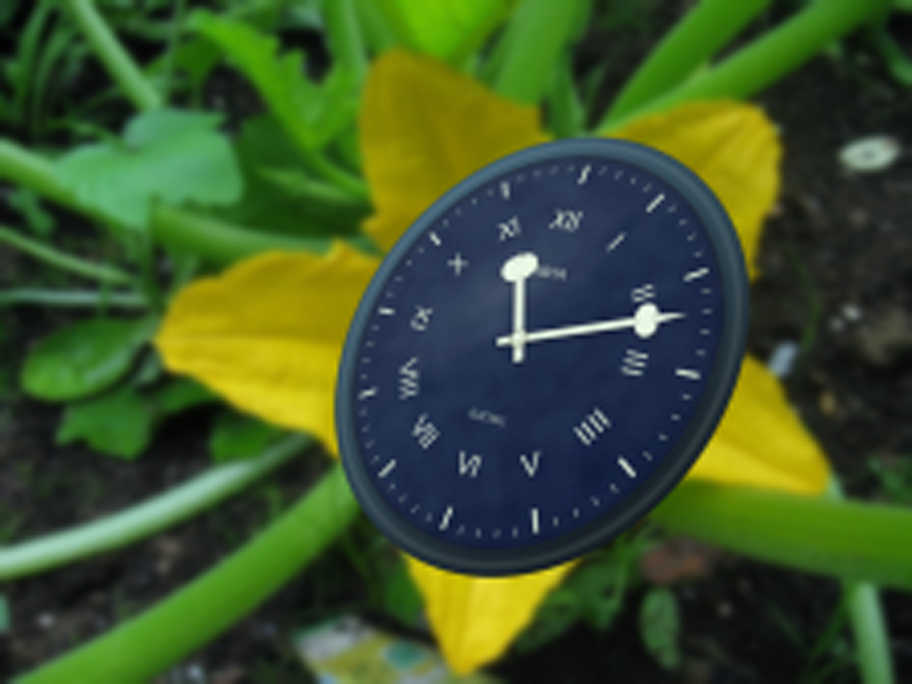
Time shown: **11:12**
